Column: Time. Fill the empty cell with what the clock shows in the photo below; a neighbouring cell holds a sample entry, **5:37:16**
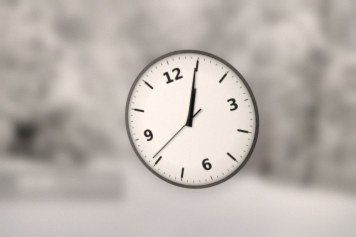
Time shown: **1:04:41**
